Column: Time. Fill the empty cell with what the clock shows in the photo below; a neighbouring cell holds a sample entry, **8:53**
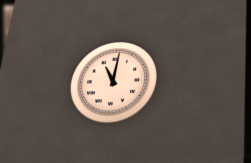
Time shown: **11:01**
